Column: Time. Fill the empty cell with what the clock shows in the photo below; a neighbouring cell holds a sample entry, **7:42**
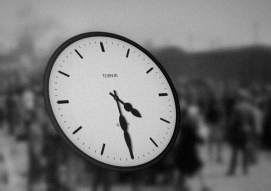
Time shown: **4:30**
